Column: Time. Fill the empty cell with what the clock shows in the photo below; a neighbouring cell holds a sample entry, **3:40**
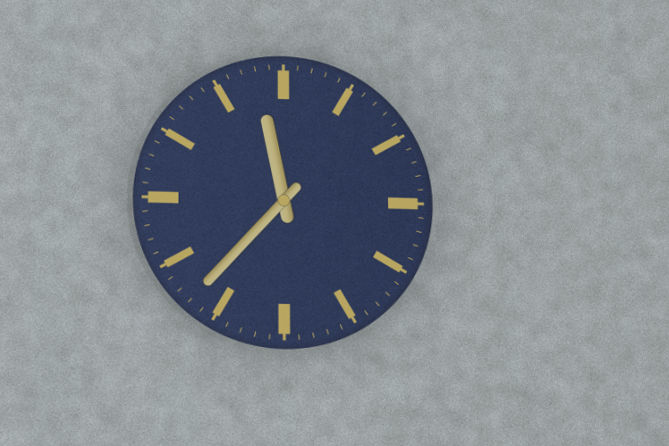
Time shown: **11:37**
